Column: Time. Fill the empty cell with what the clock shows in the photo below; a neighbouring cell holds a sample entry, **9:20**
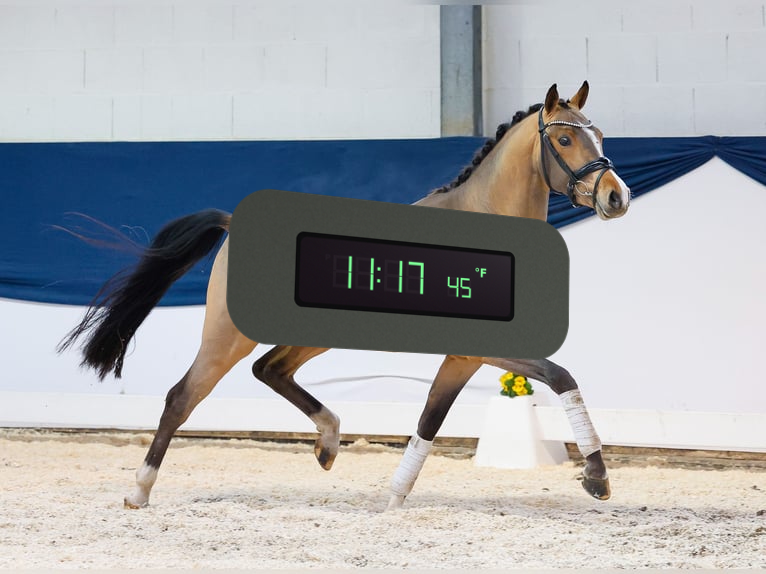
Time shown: **11:17**
